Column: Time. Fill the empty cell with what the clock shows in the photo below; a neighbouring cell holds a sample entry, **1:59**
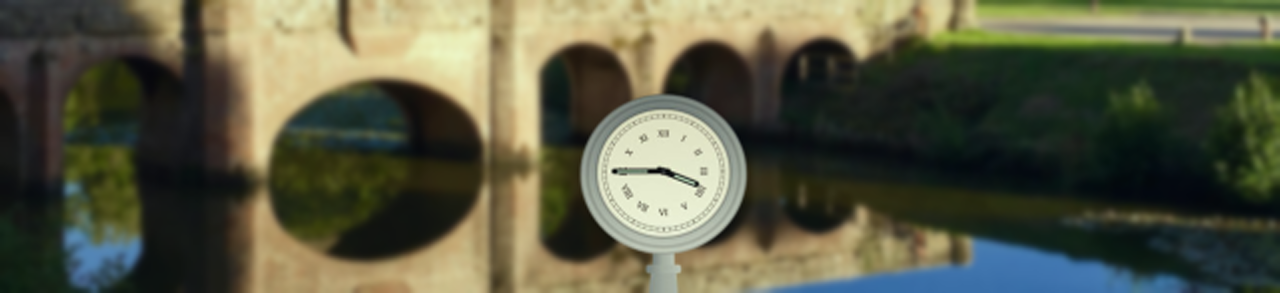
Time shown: **3:45**
